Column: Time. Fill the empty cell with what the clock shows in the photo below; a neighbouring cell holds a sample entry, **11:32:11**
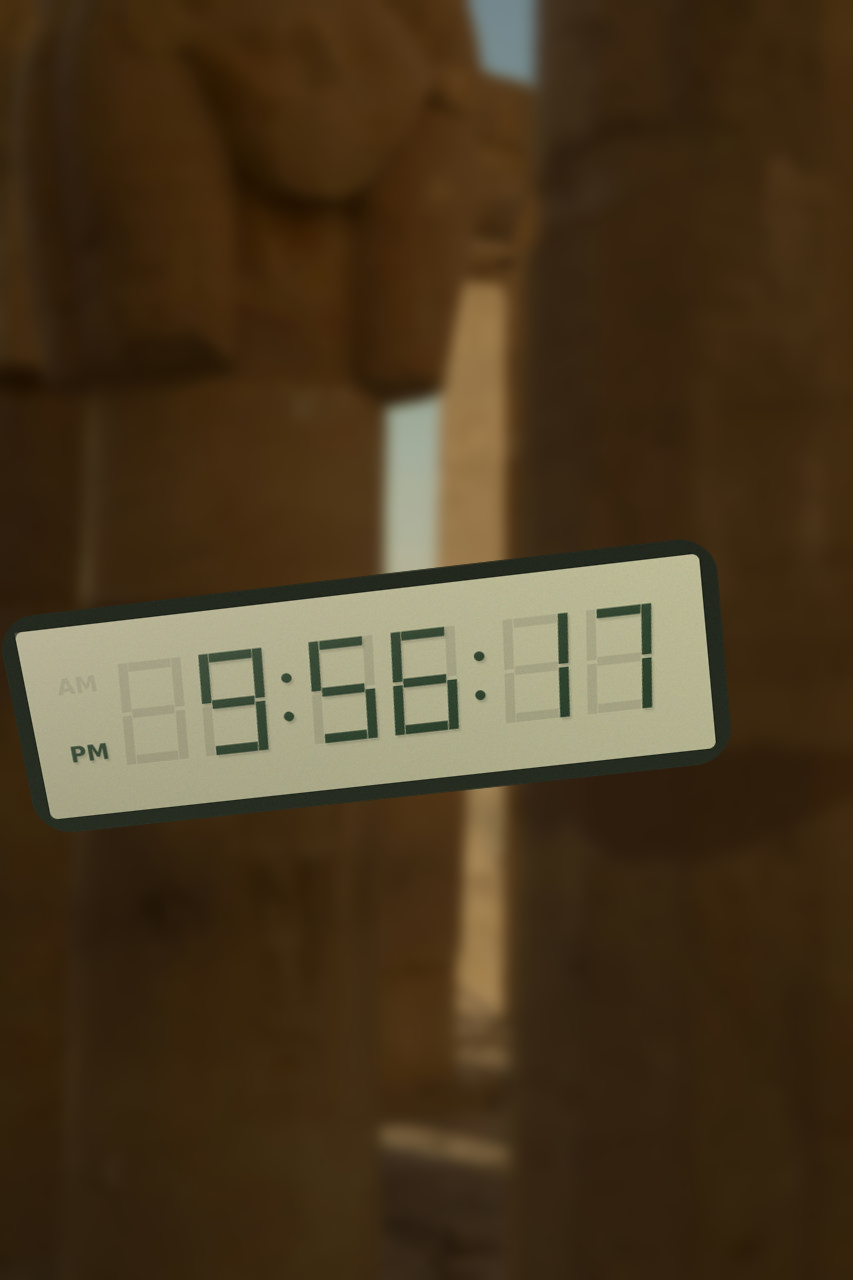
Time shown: **9:56:17**
